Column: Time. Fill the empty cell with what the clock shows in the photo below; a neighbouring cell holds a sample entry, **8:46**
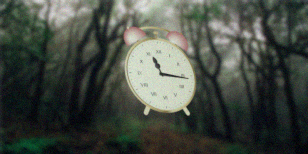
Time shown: **11:16**
